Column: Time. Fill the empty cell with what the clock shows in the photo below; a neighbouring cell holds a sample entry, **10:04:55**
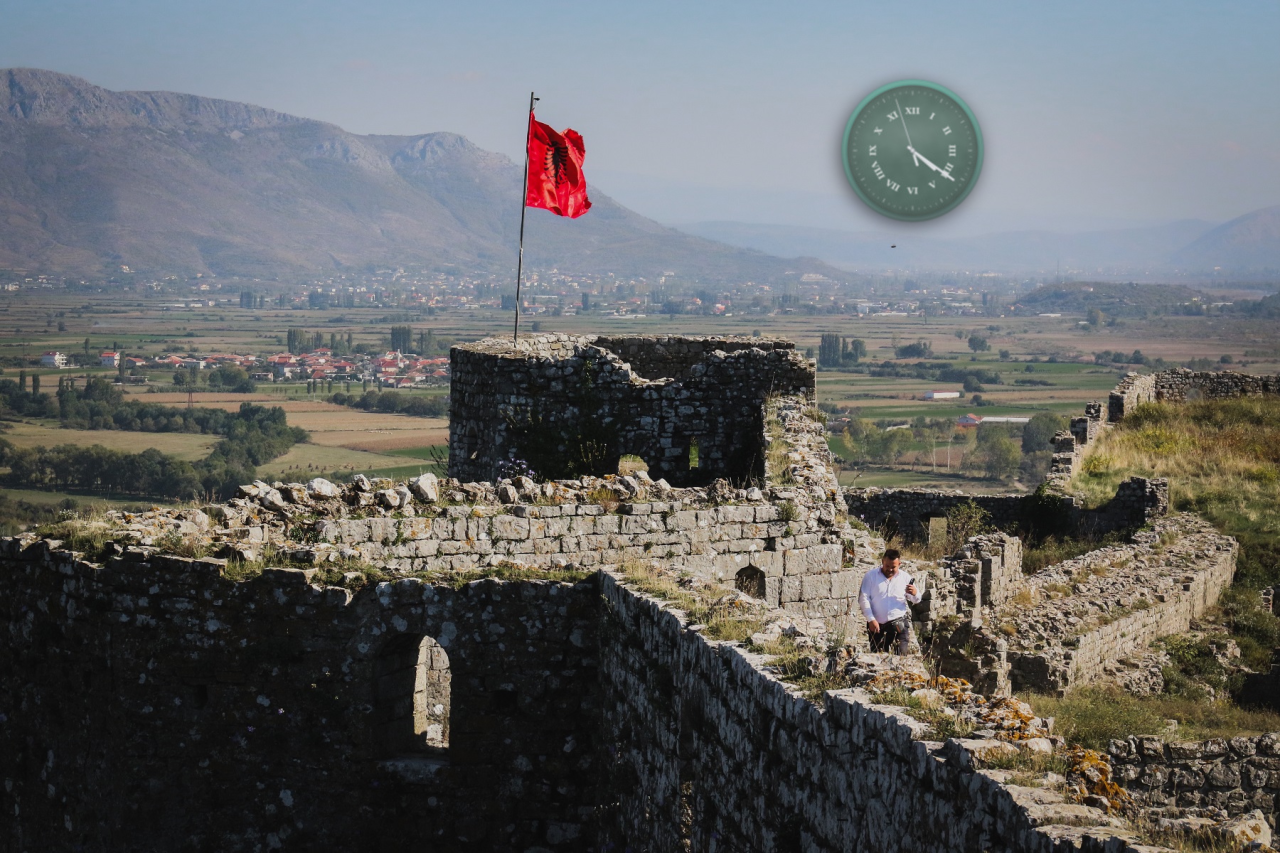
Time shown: **4:20:57**
